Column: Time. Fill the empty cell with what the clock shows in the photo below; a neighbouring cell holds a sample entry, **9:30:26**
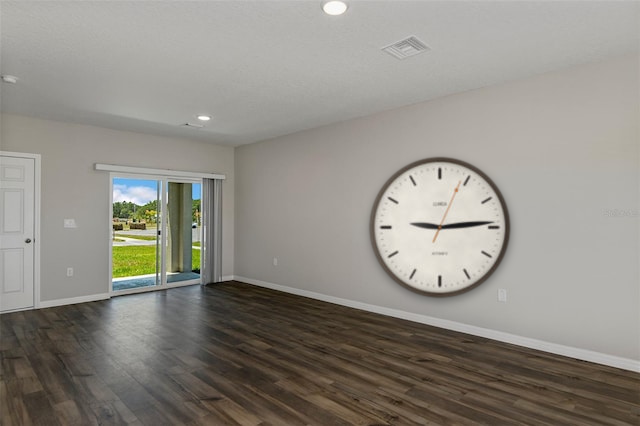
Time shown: **9:14:04**
